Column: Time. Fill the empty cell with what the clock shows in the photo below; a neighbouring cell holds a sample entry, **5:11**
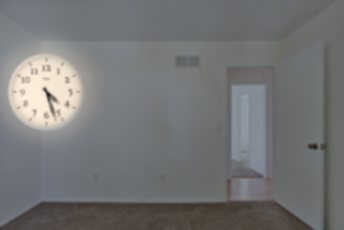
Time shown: **4:27**
